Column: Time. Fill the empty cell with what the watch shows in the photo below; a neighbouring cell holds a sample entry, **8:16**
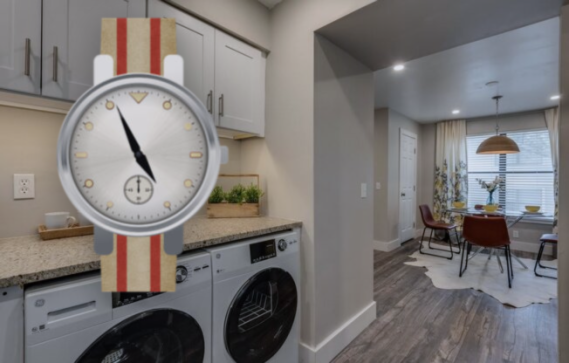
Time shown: **4:56**
